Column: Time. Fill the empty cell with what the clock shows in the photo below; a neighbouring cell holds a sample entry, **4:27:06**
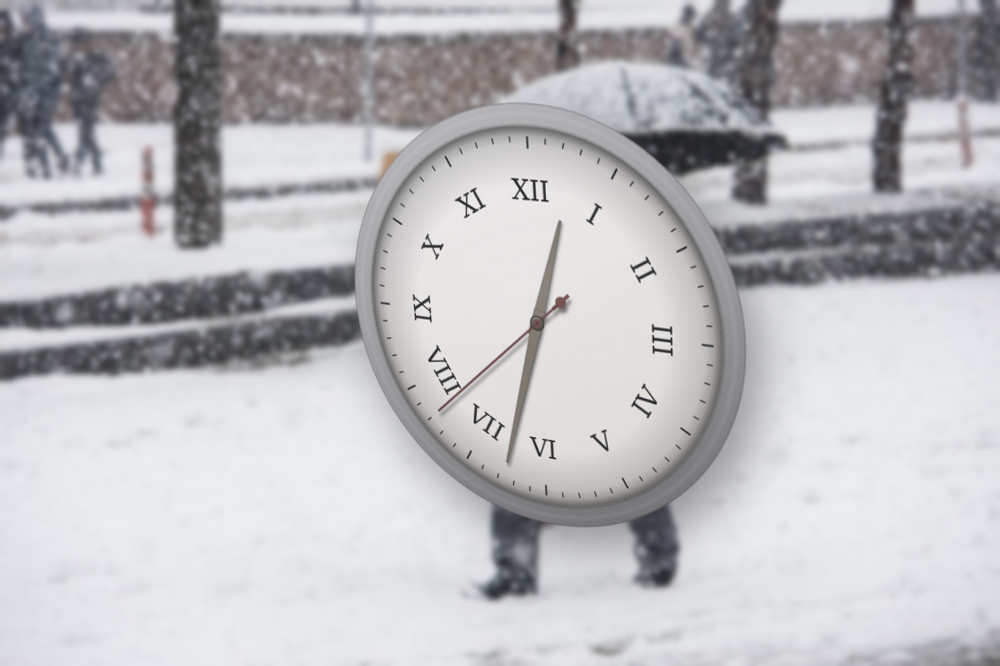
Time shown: **12:32:38**
